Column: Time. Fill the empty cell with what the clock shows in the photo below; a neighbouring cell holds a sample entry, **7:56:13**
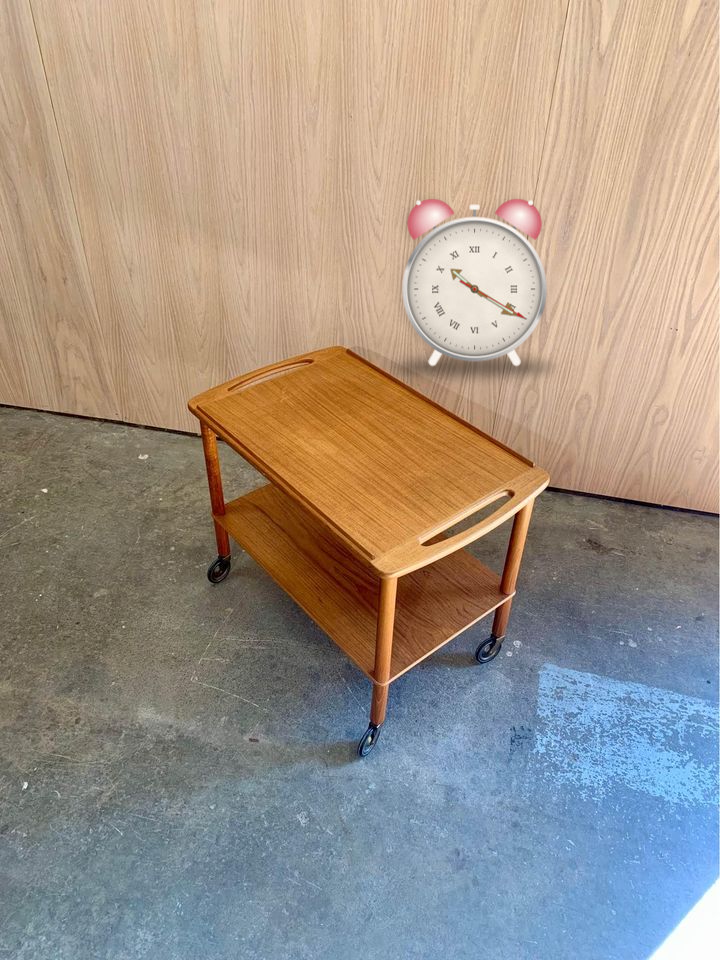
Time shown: **10:20:20**
